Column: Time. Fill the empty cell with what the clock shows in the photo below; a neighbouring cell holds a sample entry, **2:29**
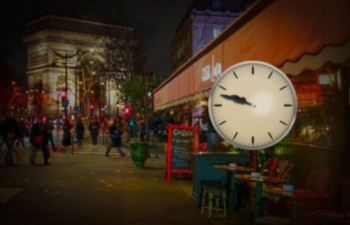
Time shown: **9:48**
